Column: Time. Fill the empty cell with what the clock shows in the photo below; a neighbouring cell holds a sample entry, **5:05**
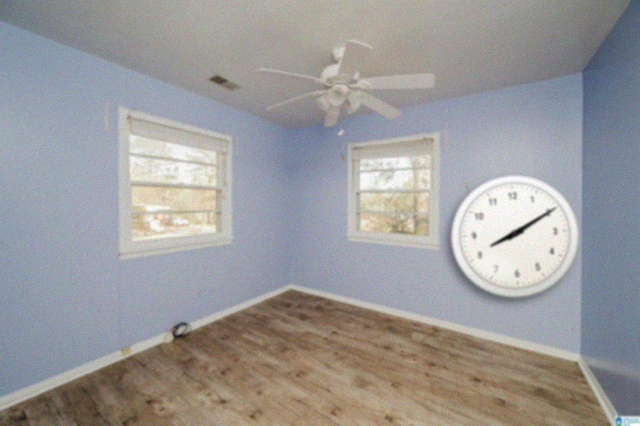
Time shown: **8:10**
